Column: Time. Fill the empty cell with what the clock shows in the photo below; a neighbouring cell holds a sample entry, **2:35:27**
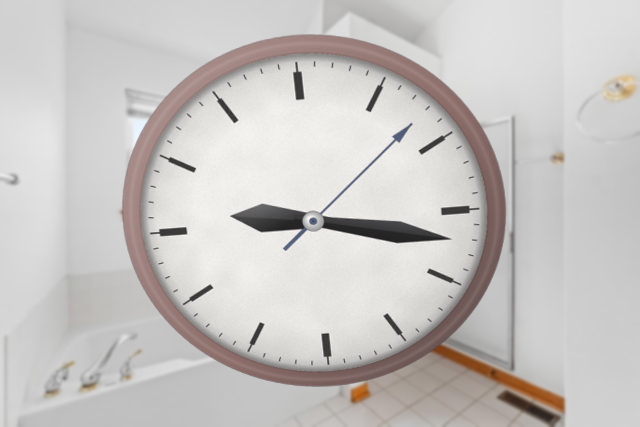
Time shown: **9:17:08**
